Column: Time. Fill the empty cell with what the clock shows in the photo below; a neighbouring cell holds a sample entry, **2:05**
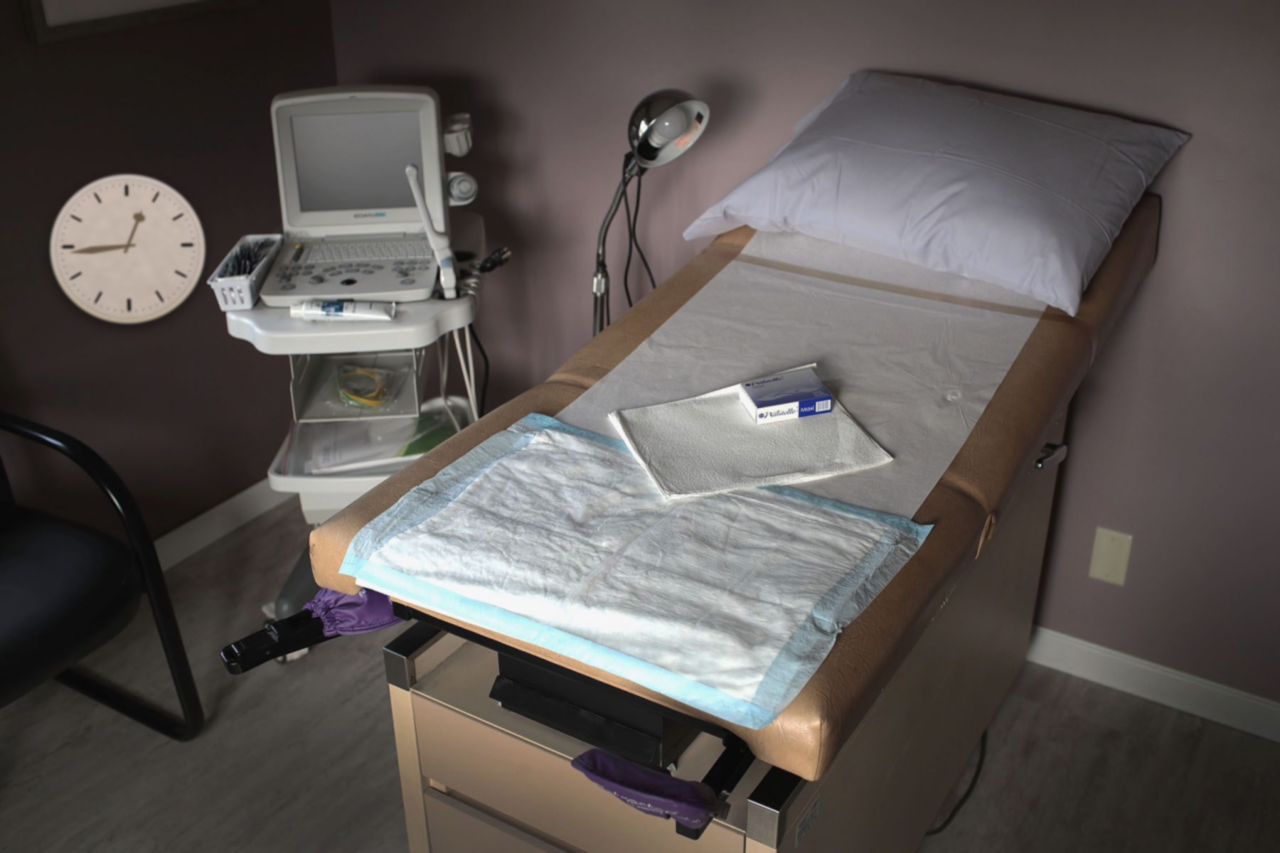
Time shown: **12:44**
